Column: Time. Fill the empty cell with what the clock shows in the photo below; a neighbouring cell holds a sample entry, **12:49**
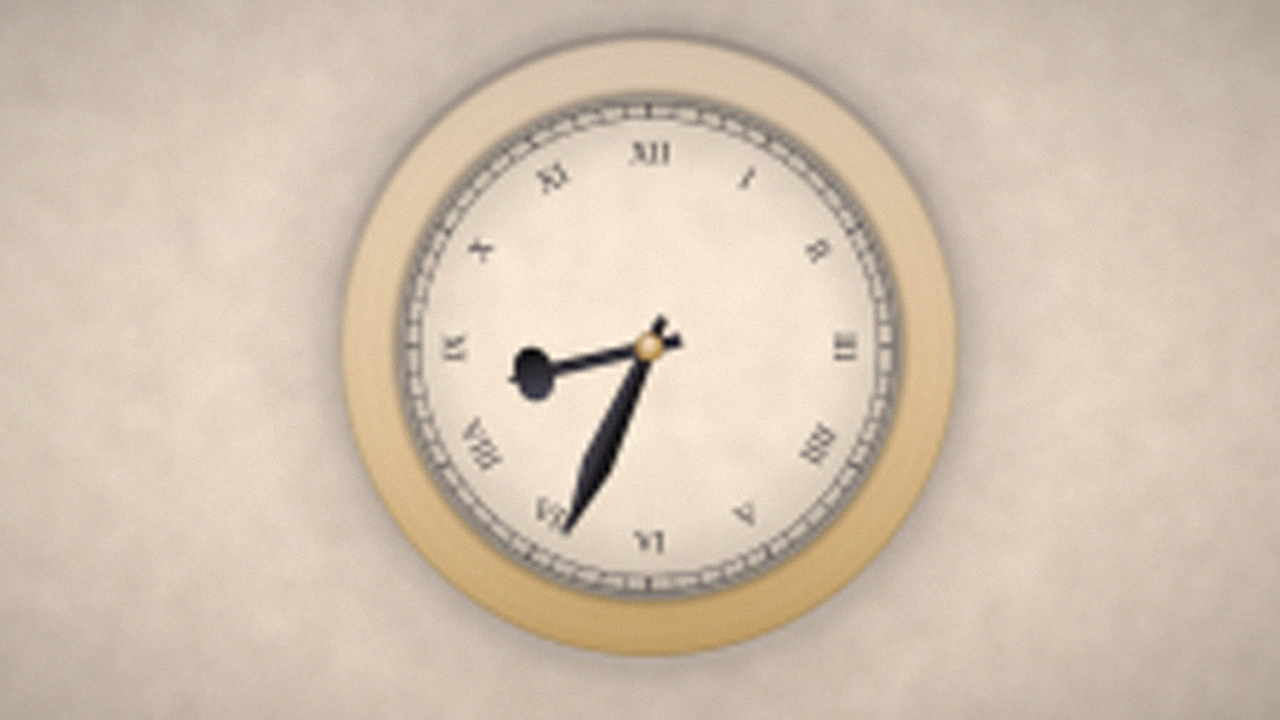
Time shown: **8:34**
